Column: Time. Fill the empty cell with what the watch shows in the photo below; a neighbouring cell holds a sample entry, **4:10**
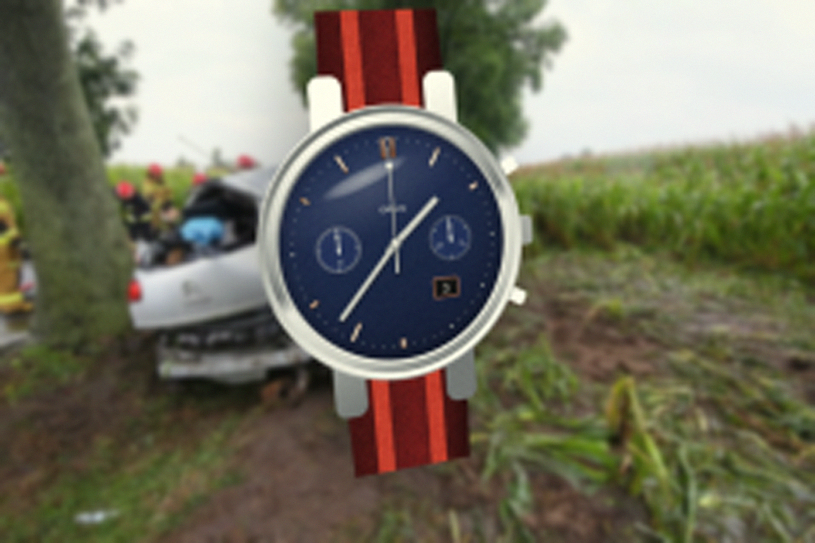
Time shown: **1:37**
